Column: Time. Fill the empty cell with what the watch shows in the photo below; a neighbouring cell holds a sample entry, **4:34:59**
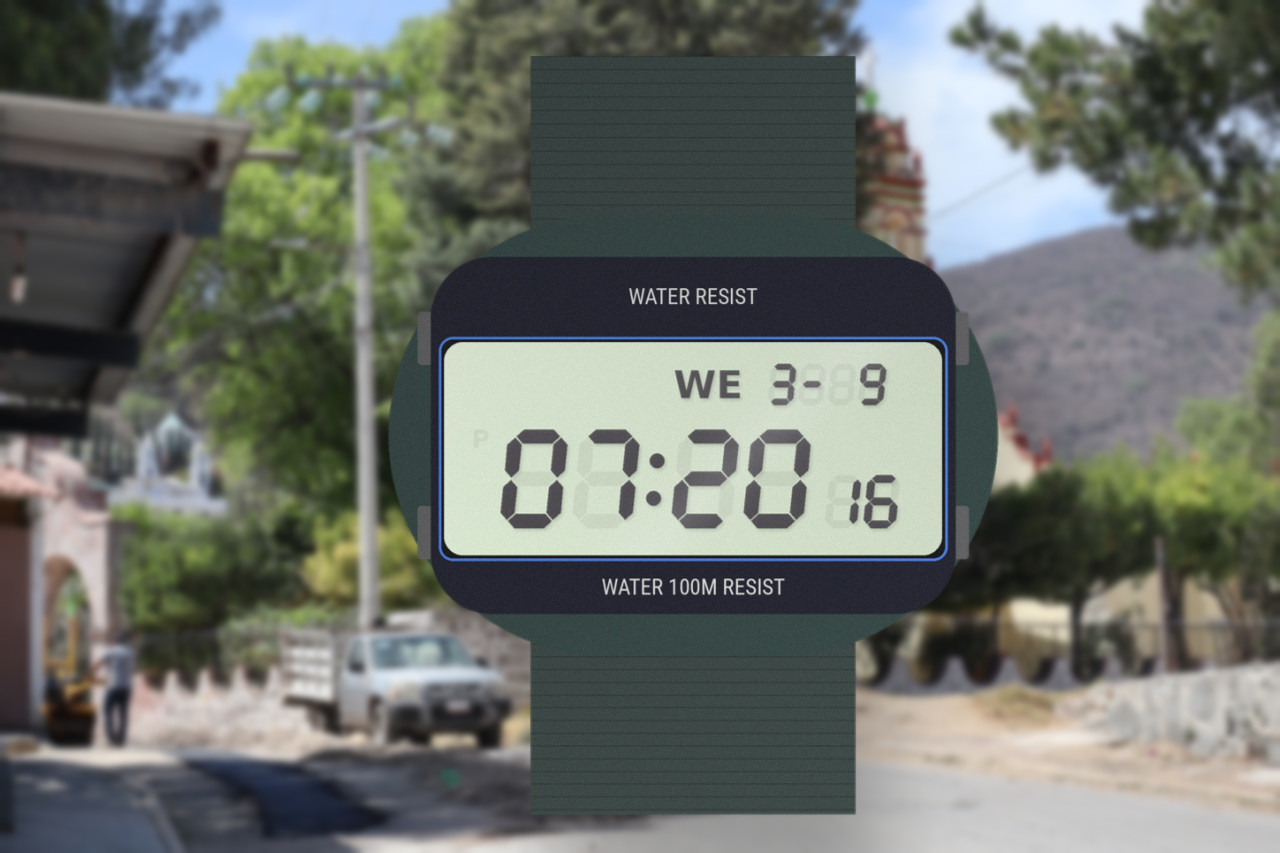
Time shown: **7:20:16**
